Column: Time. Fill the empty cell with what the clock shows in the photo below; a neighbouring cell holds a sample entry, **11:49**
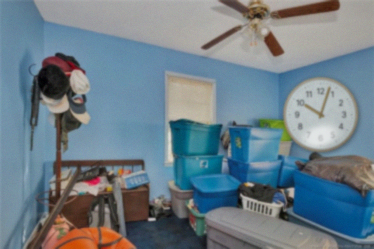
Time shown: **10:03**
